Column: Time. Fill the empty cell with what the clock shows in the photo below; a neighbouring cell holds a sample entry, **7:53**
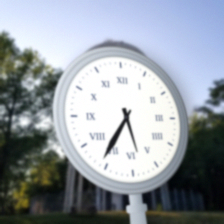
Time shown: **5:36**
